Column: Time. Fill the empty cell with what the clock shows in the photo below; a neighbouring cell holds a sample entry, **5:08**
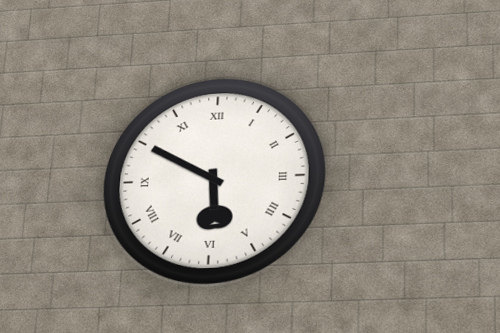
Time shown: **5:50**
